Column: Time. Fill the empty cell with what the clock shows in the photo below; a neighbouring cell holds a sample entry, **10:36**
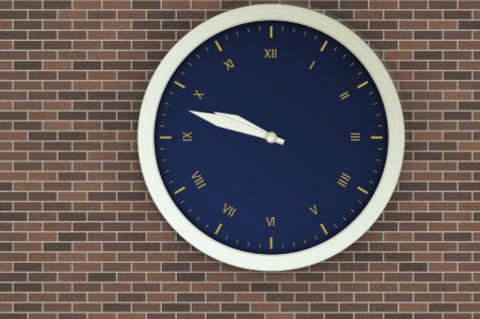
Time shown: **9:48**
